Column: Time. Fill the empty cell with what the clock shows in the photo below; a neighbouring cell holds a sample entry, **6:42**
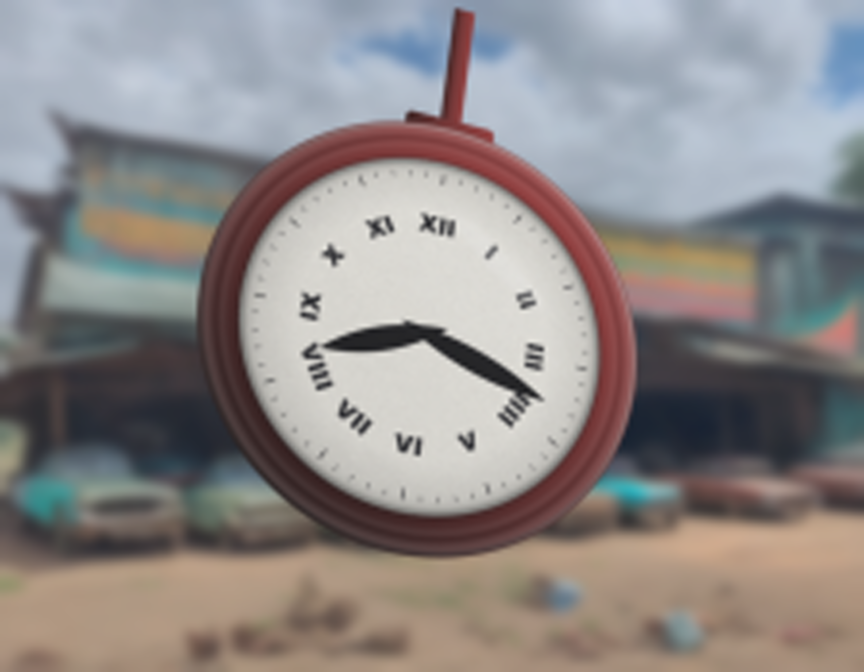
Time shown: **8:18**
